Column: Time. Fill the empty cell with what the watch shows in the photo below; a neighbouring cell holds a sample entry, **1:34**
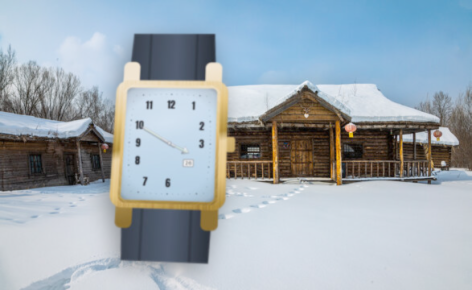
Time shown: **3:50**
